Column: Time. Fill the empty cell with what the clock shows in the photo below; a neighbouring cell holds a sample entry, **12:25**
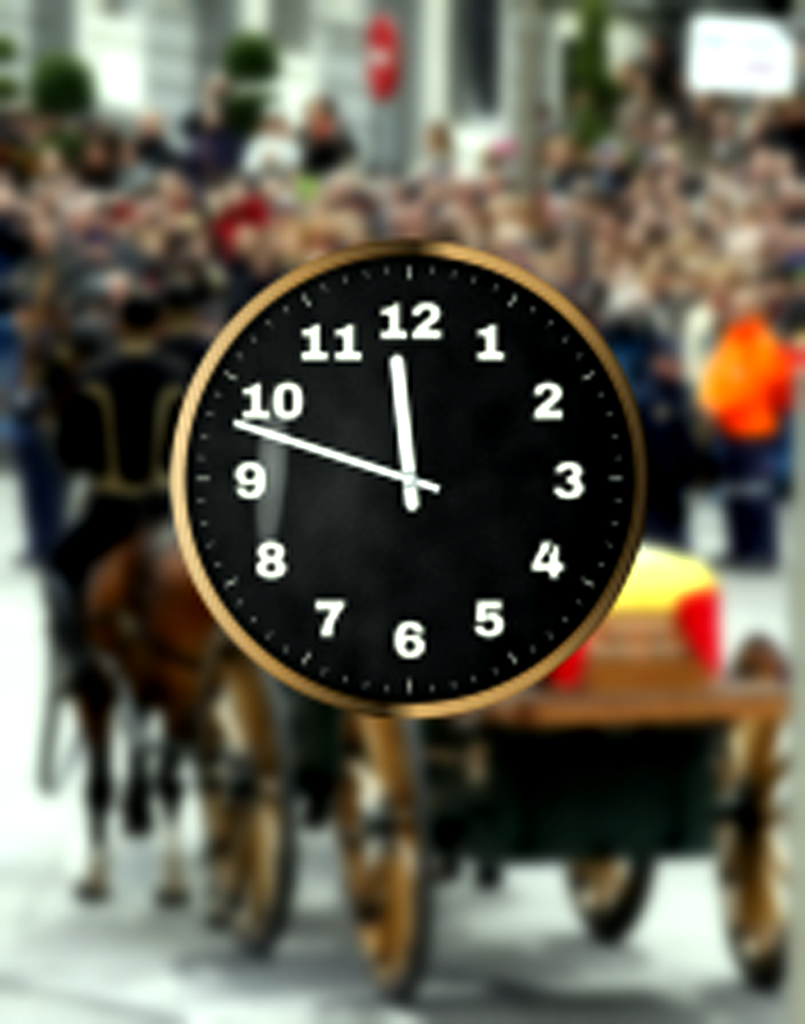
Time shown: **11:48**
